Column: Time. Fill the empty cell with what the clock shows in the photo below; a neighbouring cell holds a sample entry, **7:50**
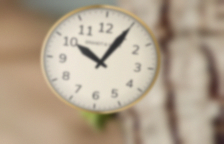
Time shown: **10:05**
